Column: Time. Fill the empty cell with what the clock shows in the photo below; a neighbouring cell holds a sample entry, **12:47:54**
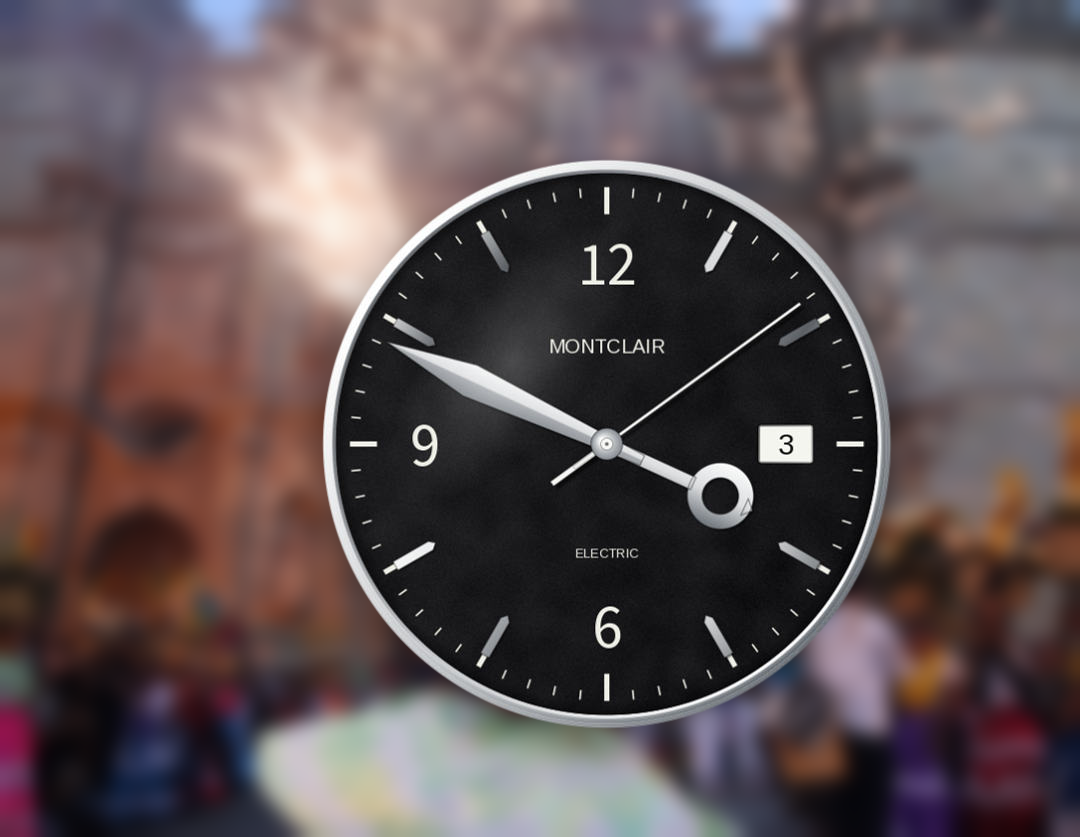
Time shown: **3:49:09**
